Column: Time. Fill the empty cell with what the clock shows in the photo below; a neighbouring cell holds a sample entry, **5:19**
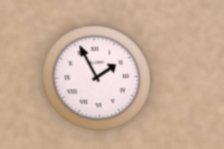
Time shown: **1:56**
